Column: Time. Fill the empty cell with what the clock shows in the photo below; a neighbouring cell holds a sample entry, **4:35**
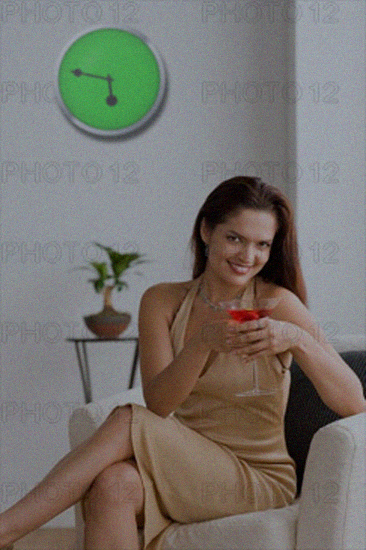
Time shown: **5:47**
